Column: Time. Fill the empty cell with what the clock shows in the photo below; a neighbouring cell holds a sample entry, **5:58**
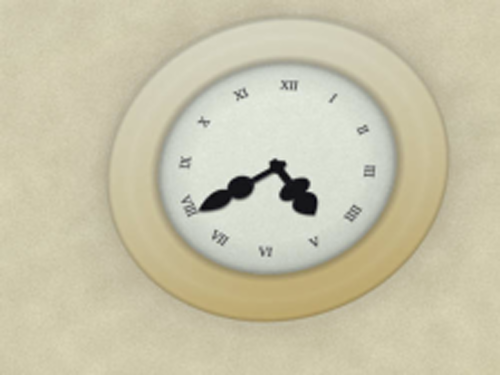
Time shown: **4:39**
